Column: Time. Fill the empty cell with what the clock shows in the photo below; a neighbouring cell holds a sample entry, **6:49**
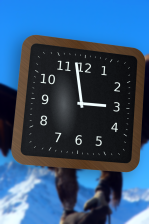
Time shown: **2:58**
